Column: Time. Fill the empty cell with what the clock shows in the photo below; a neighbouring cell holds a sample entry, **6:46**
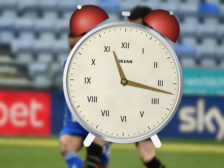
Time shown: **11:17**
